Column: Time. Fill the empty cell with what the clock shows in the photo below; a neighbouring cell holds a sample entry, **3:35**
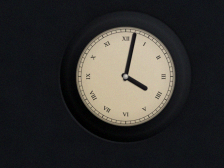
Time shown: **4:02**
